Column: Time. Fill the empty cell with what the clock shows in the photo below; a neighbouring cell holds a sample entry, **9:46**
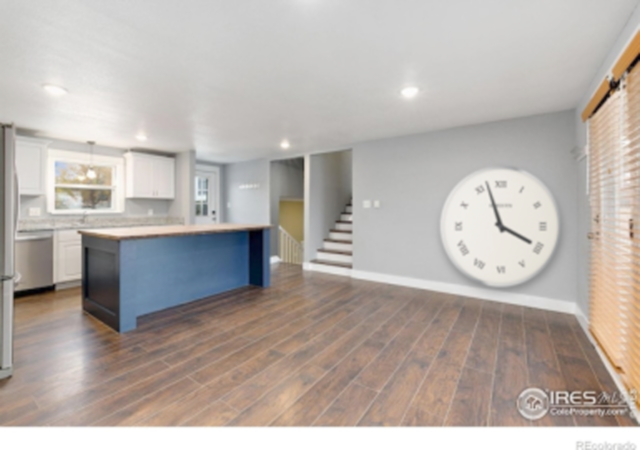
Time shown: **3:57**
